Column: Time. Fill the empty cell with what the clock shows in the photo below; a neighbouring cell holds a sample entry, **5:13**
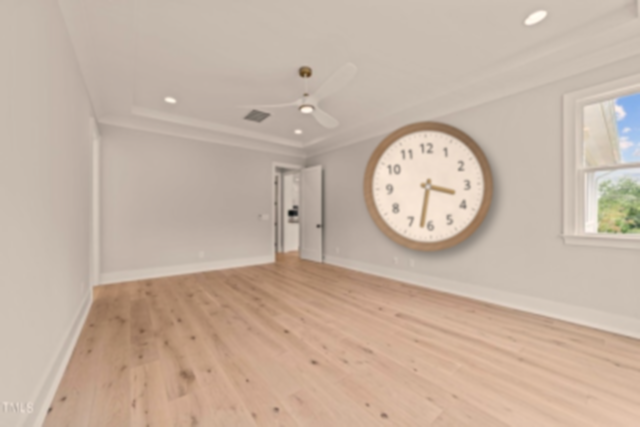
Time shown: **3:32**
